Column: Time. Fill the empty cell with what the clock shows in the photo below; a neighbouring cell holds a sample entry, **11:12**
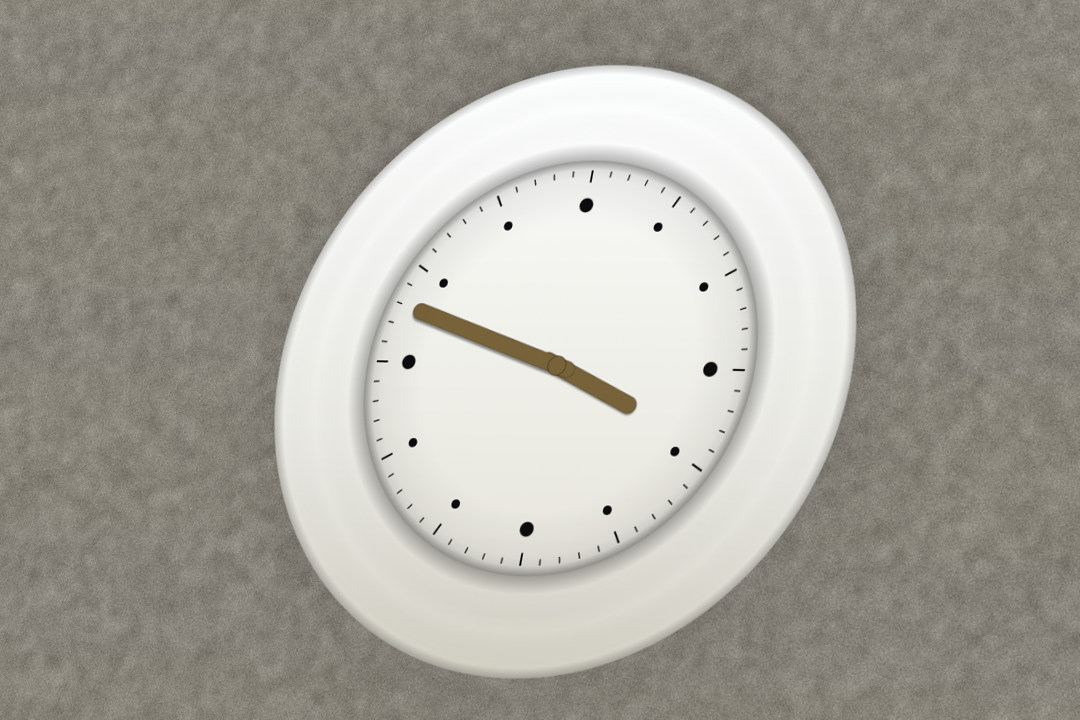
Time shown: **3:48**
